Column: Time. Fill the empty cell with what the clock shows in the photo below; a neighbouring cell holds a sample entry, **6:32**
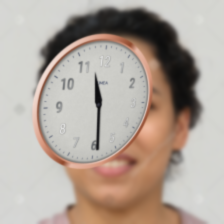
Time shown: **11:29**
